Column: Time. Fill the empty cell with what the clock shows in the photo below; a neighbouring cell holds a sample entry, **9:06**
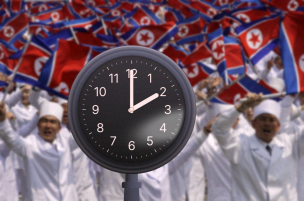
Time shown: **2:00**
